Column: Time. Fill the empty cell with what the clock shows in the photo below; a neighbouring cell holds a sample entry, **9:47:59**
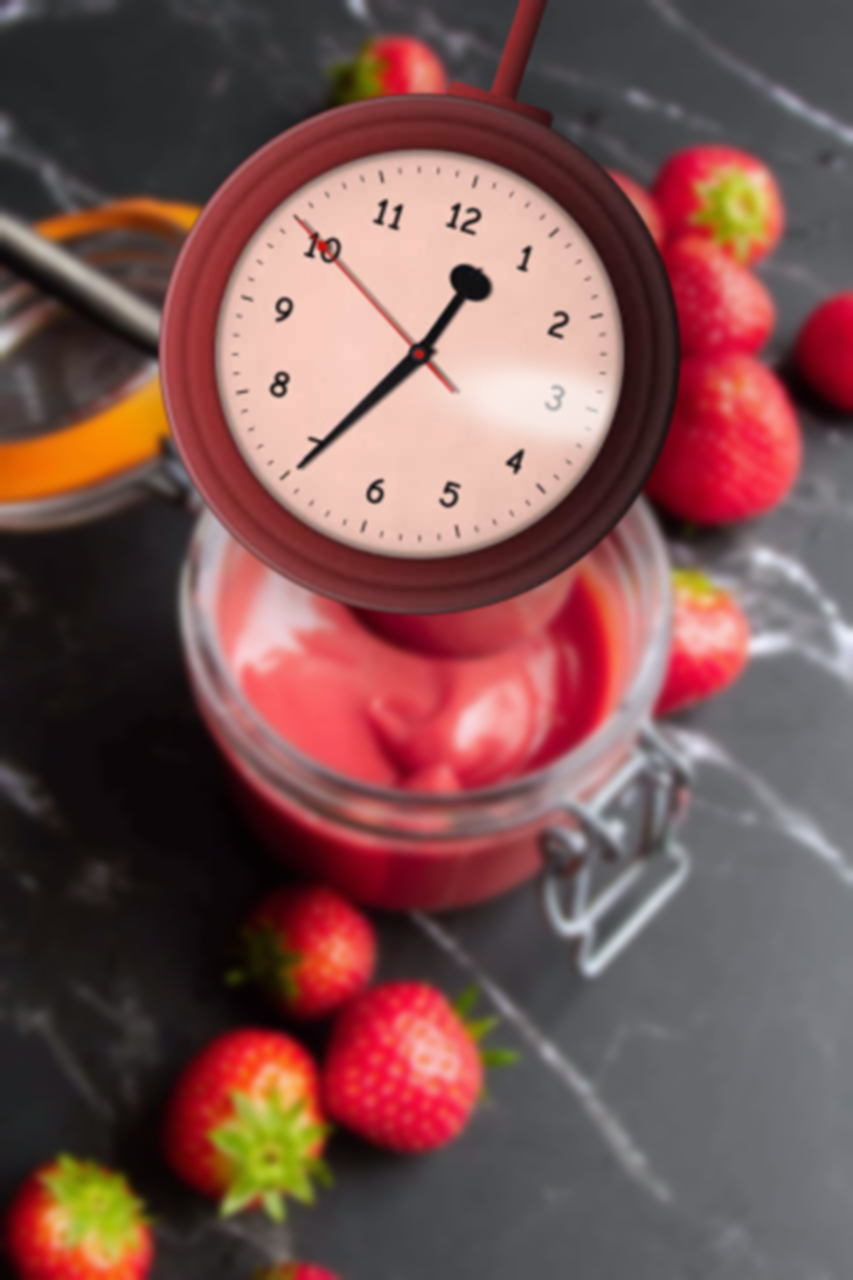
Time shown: **12:34:50**
